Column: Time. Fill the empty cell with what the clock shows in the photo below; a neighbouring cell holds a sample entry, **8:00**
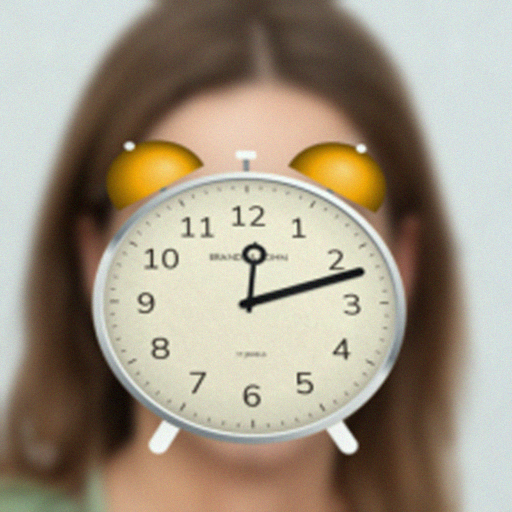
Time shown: **12:12**
